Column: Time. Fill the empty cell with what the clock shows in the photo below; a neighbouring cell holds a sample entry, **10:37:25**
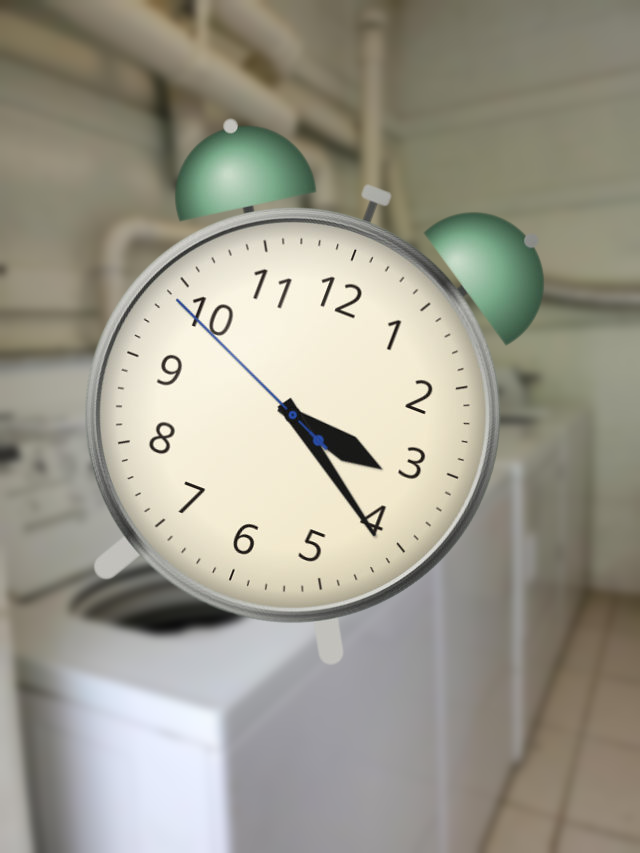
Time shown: **3:20:49**
